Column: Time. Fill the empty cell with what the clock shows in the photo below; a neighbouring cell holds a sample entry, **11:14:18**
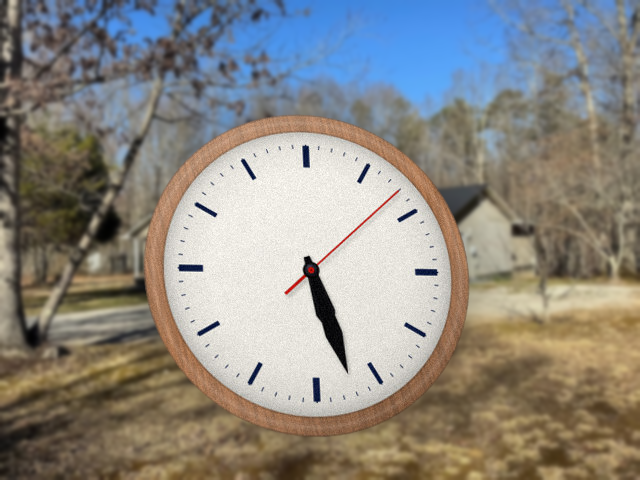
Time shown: **5:27:08**
